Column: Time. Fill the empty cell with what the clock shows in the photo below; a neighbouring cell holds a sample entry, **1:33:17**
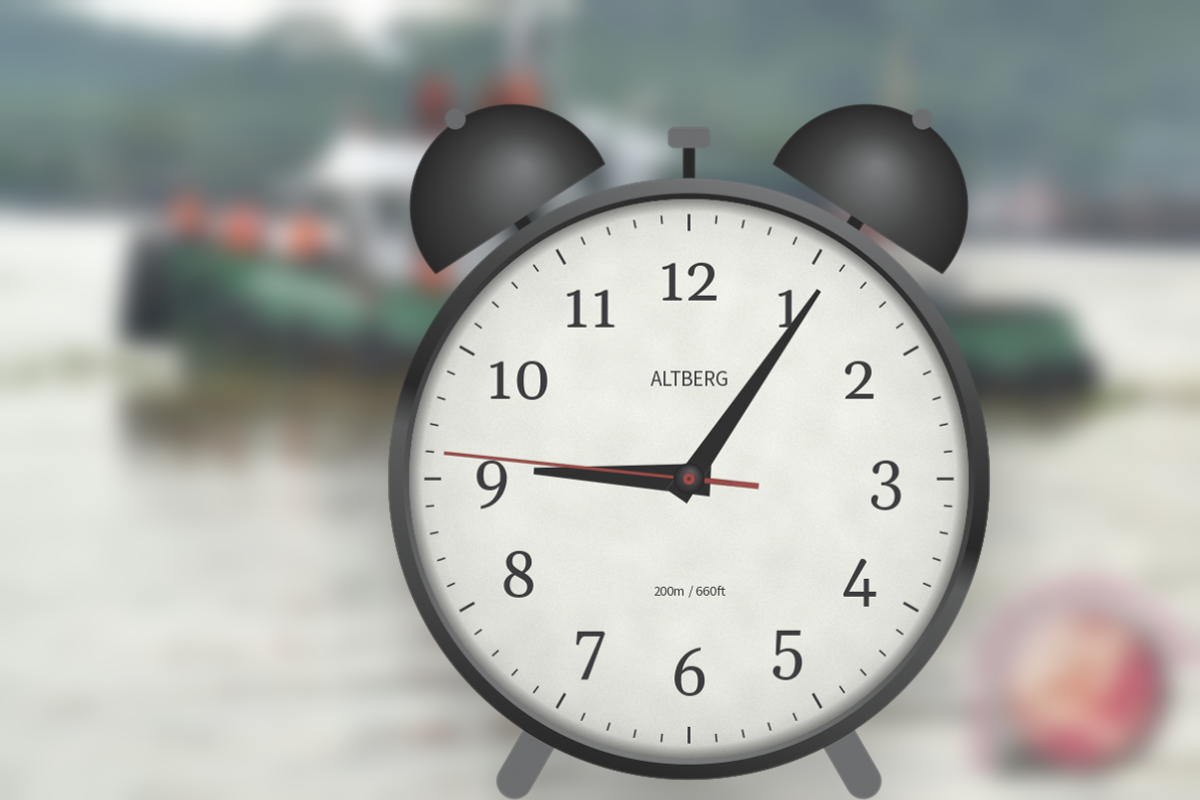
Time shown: **9:05:46**
